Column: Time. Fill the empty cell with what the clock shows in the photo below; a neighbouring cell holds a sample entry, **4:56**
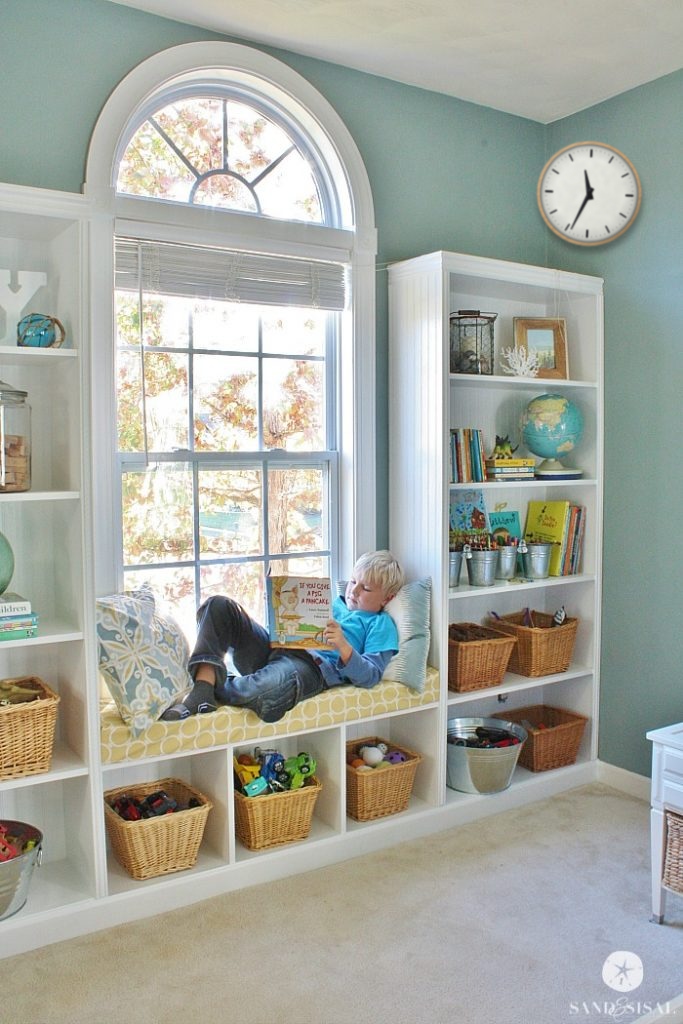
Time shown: **11:34**
